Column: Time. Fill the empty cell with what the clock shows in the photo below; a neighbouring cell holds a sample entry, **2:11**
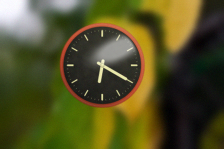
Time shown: **6:20**
